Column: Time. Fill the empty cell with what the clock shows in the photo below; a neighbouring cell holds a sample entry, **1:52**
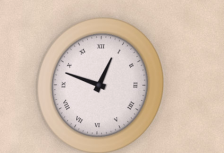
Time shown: **12:48**
